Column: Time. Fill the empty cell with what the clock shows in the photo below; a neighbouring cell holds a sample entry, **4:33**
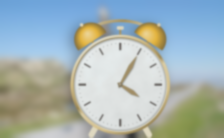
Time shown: **4:05**
